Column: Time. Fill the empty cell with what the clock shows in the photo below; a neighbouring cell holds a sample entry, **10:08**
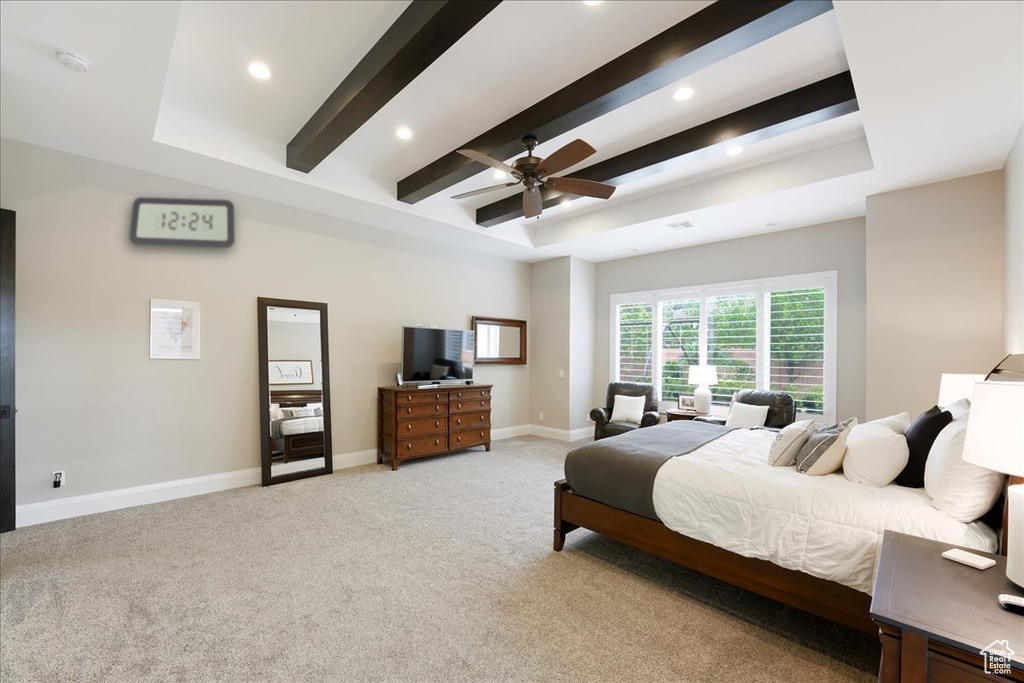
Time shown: **12:24**
